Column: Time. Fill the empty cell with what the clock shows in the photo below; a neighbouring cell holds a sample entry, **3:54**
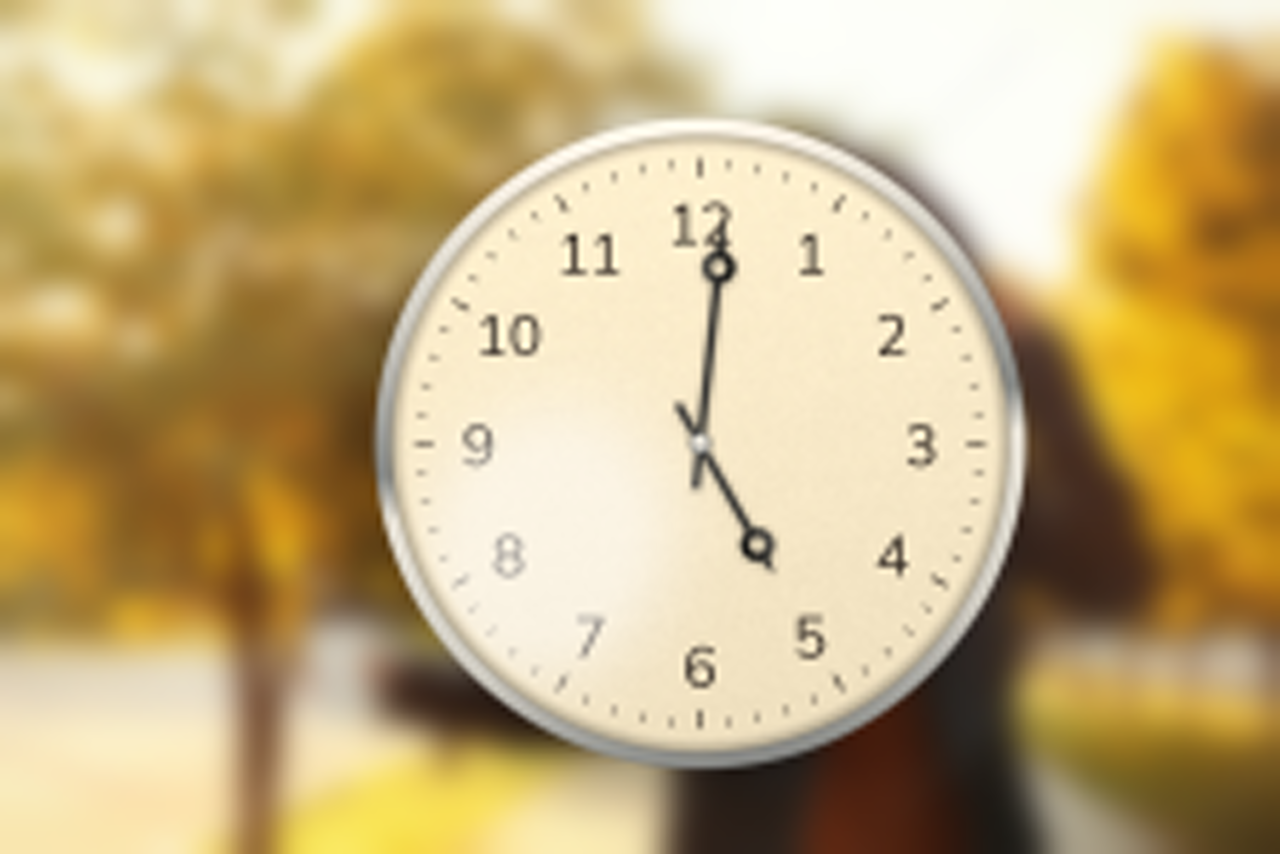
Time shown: **5:01**
